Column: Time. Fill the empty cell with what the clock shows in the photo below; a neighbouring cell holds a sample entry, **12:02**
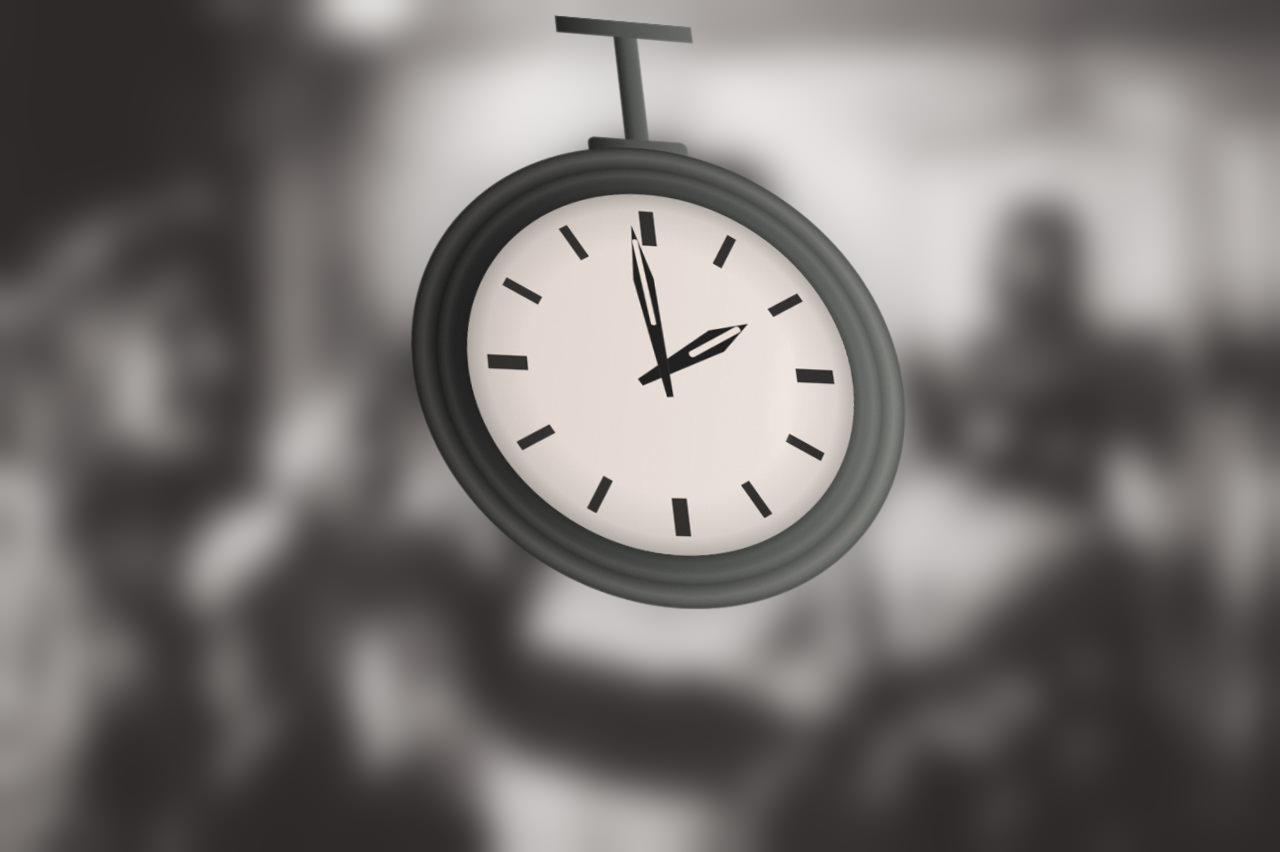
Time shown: **1:59**
